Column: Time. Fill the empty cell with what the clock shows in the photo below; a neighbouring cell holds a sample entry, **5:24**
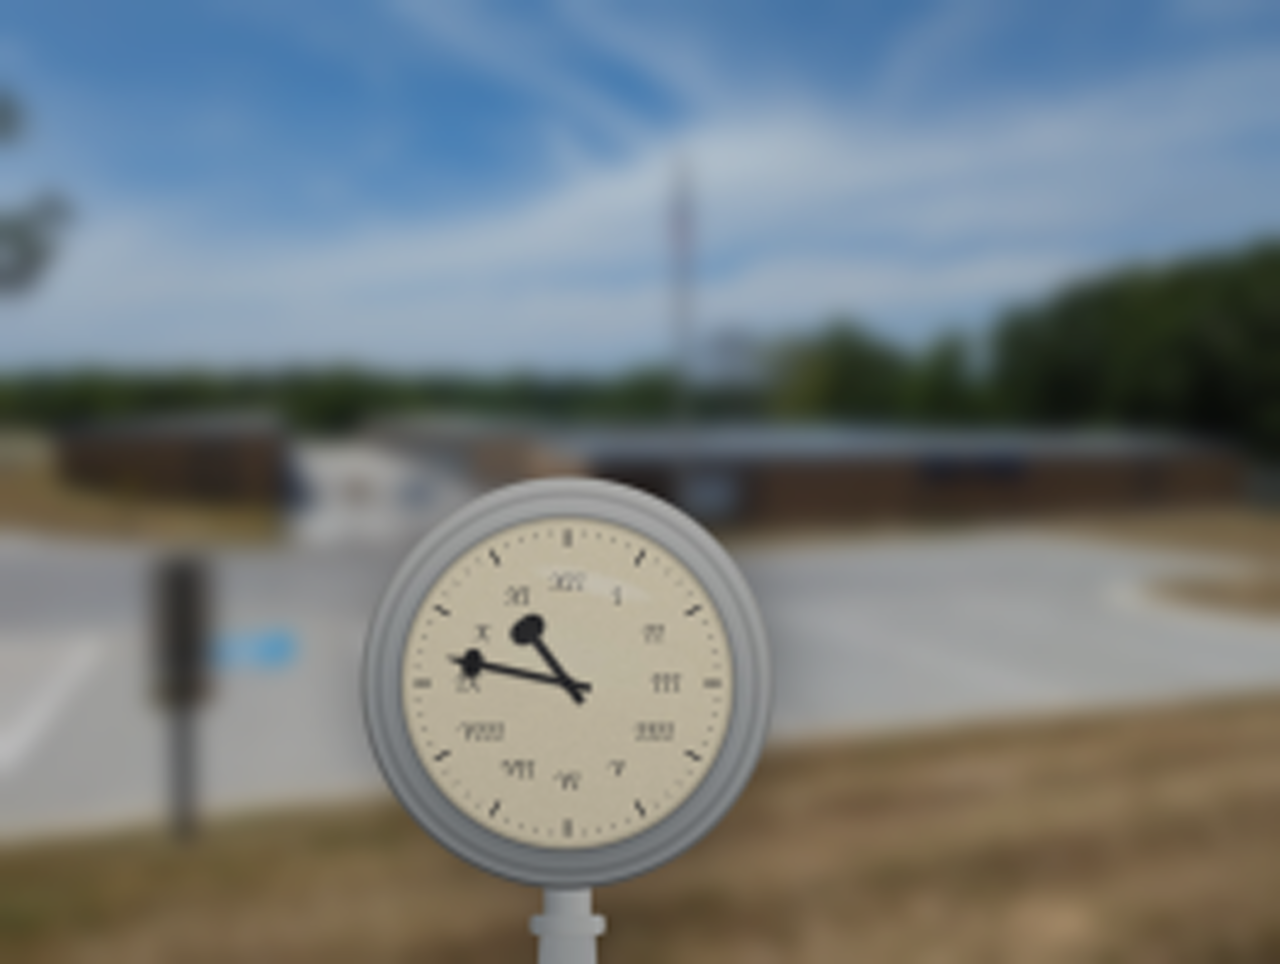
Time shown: **10:47**
